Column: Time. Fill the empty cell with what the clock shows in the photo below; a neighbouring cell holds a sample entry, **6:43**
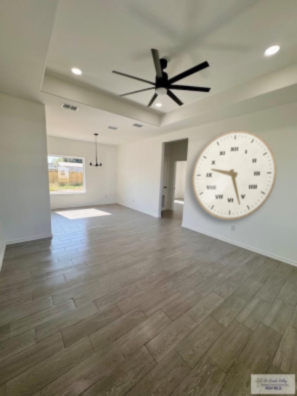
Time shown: **9:27**
